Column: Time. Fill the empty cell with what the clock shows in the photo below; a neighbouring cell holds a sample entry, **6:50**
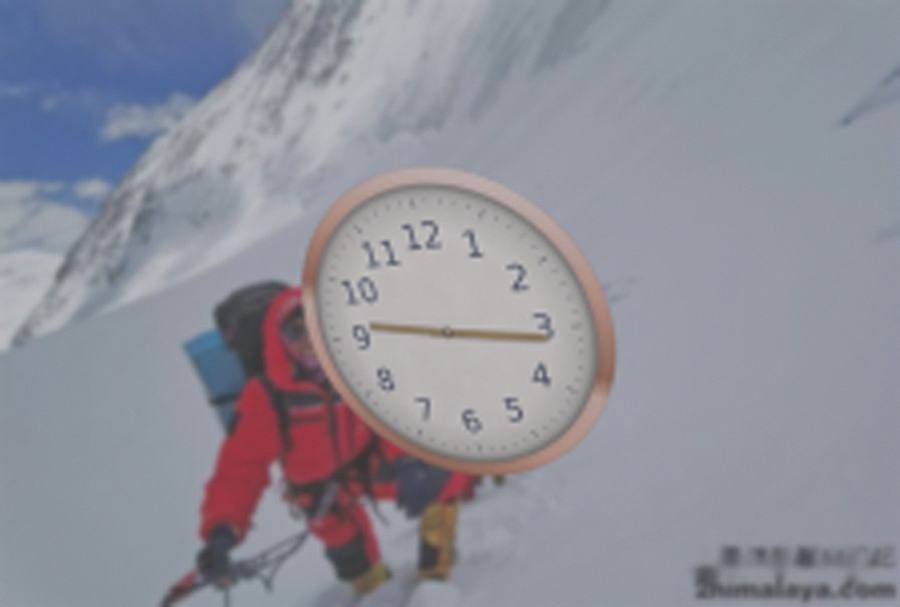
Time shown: **9:16**
